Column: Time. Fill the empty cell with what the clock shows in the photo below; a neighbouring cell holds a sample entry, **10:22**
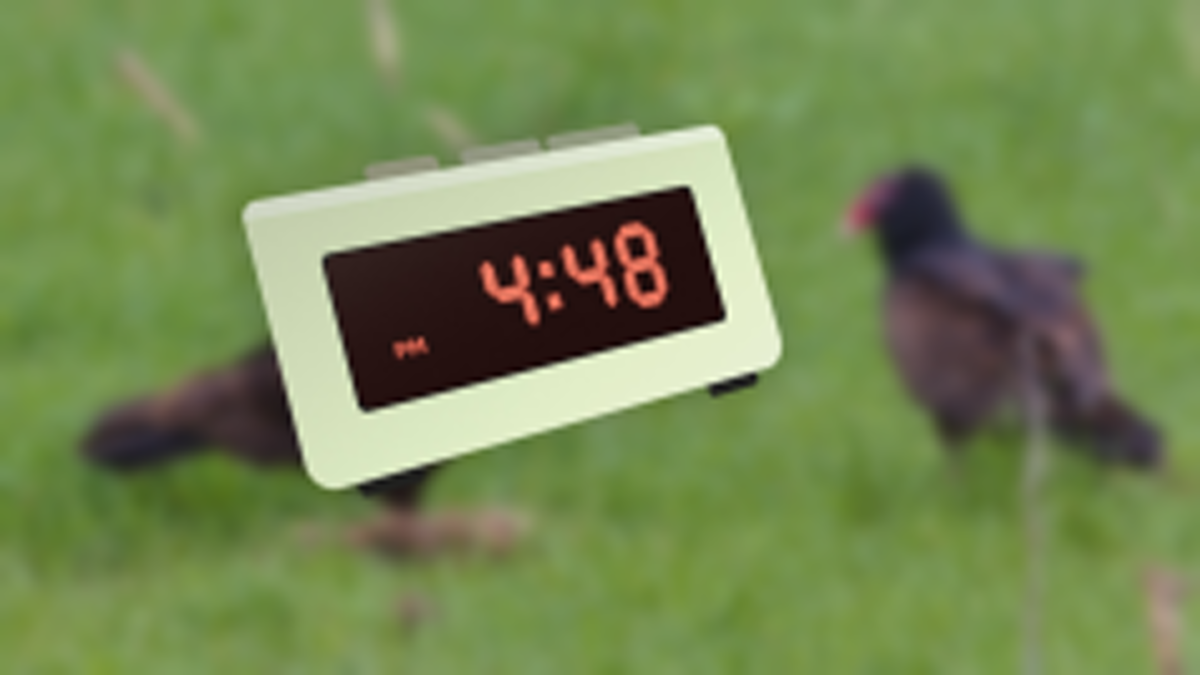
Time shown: **4:48**
